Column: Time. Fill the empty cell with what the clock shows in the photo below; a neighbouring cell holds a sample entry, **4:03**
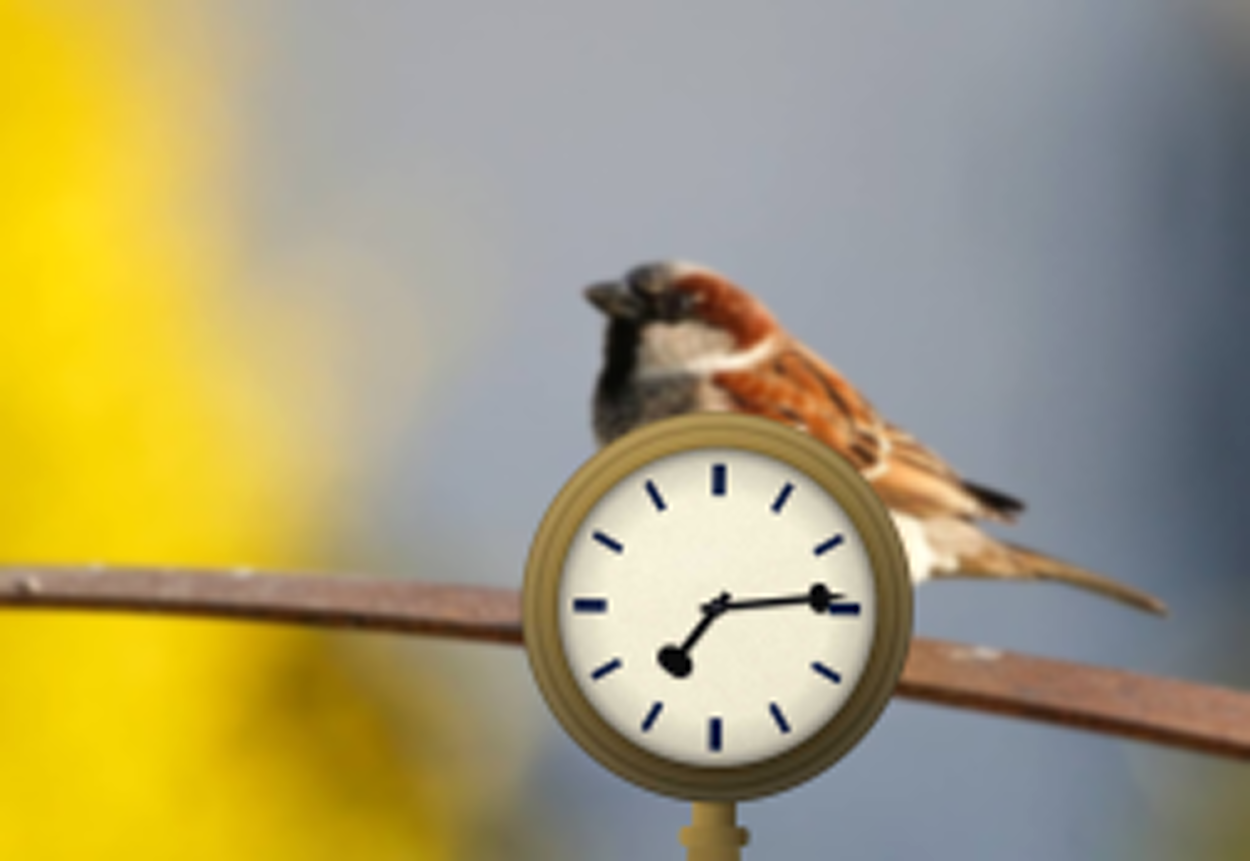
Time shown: **7:14**
